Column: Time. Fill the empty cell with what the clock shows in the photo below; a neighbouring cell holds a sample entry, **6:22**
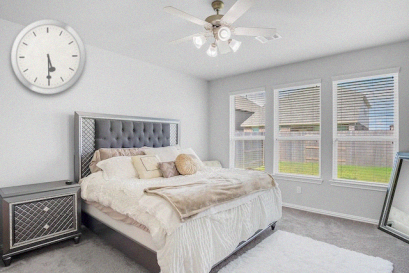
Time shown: **5:30**
